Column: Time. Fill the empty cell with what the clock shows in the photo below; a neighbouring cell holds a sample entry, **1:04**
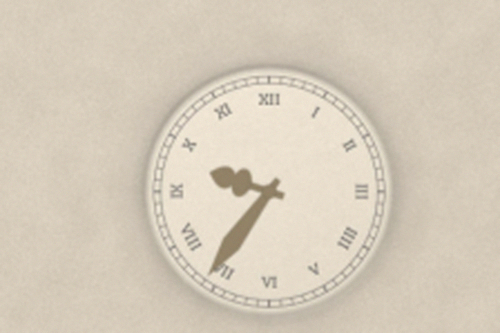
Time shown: **9:36**
